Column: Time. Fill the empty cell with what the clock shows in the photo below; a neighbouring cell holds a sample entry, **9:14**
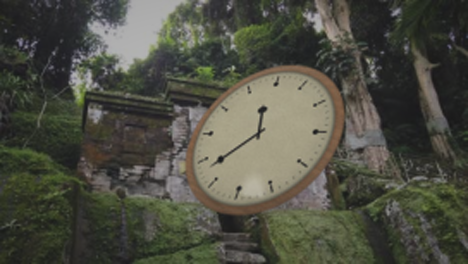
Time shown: **11:38**
